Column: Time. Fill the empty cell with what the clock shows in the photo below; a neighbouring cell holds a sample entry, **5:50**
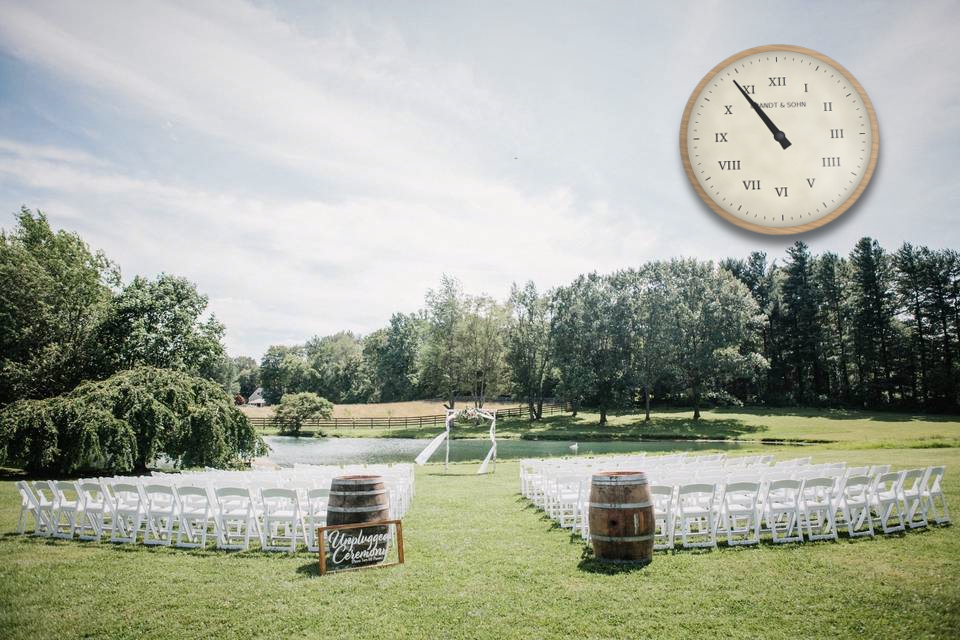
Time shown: **10:54**
